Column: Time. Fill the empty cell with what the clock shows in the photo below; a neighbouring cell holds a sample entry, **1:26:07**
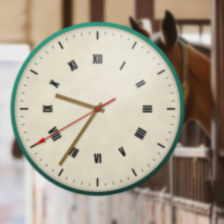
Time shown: **9:35:40**
